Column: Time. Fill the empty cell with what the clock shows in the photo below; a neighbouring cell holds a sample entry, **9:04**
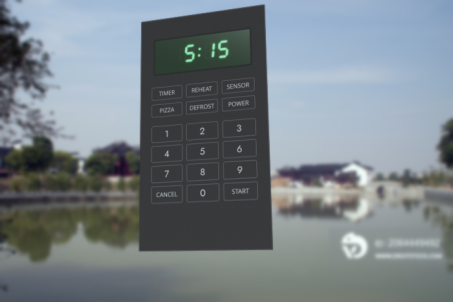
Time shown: **5:15**
